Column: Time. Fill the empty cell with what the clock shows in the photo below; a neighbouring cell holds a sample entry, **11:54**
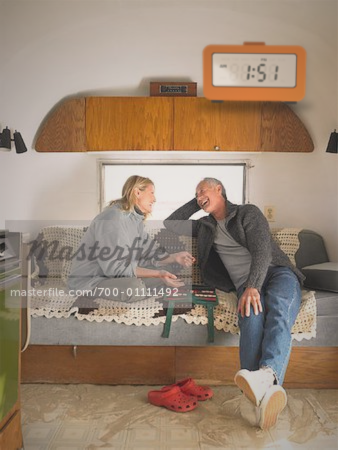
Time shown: **1:51**
